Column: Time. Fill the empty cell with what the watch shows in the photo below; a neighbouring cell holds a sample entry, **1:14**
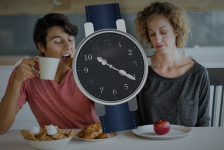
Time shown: **10:21**
